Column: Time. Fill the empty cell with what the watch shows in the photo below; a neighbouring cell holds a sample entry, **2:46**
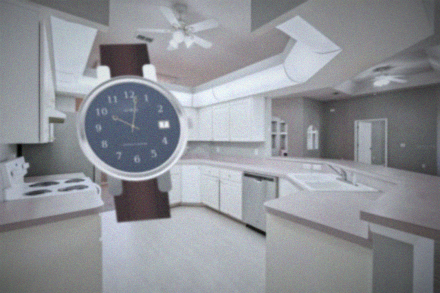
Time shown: **10:02**
